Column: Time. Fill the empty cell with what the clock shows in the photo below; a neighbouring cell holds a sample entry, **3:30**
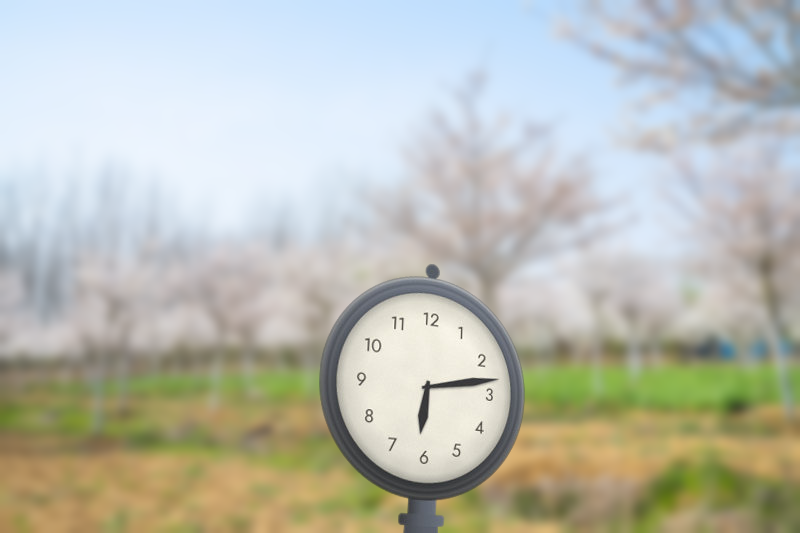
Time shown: **6:13**
